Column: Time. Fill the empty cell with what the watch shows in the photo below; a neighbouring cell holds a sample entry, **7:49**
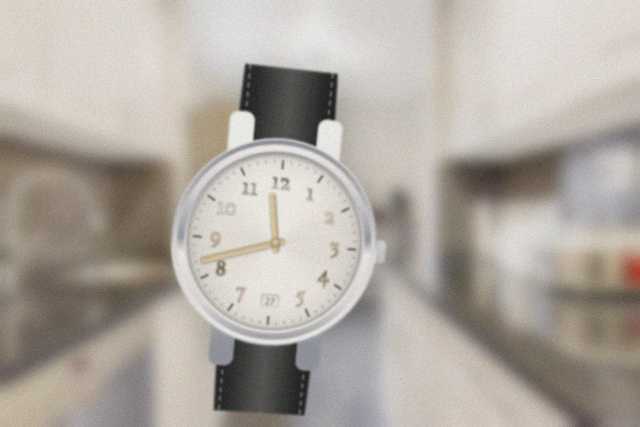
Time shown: **11:42**
